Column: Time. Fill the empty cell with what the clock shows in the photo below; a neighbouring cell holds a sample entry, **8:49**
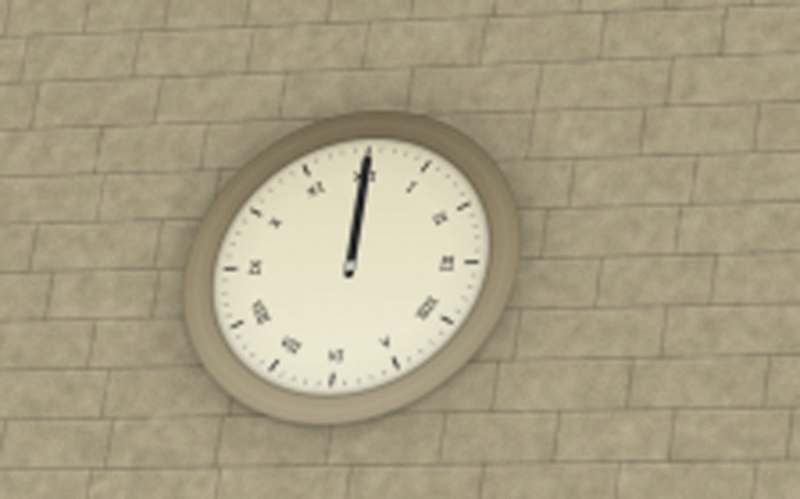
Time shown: **12:00**
